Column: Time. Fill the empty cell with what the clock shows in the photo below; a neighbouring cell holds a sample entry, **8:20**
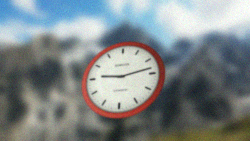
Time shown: **9:13**
